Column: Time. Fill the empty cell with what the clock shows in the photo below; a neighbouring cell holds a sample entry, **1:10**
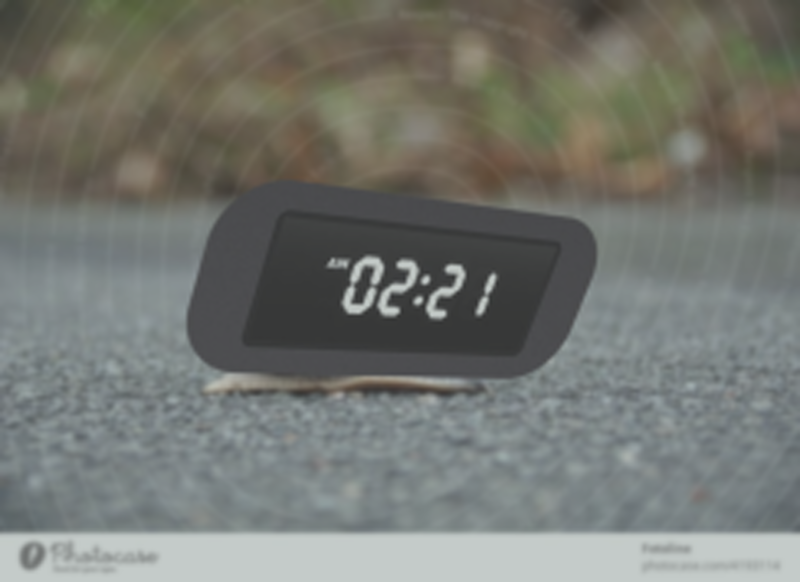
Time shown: **2:21**
